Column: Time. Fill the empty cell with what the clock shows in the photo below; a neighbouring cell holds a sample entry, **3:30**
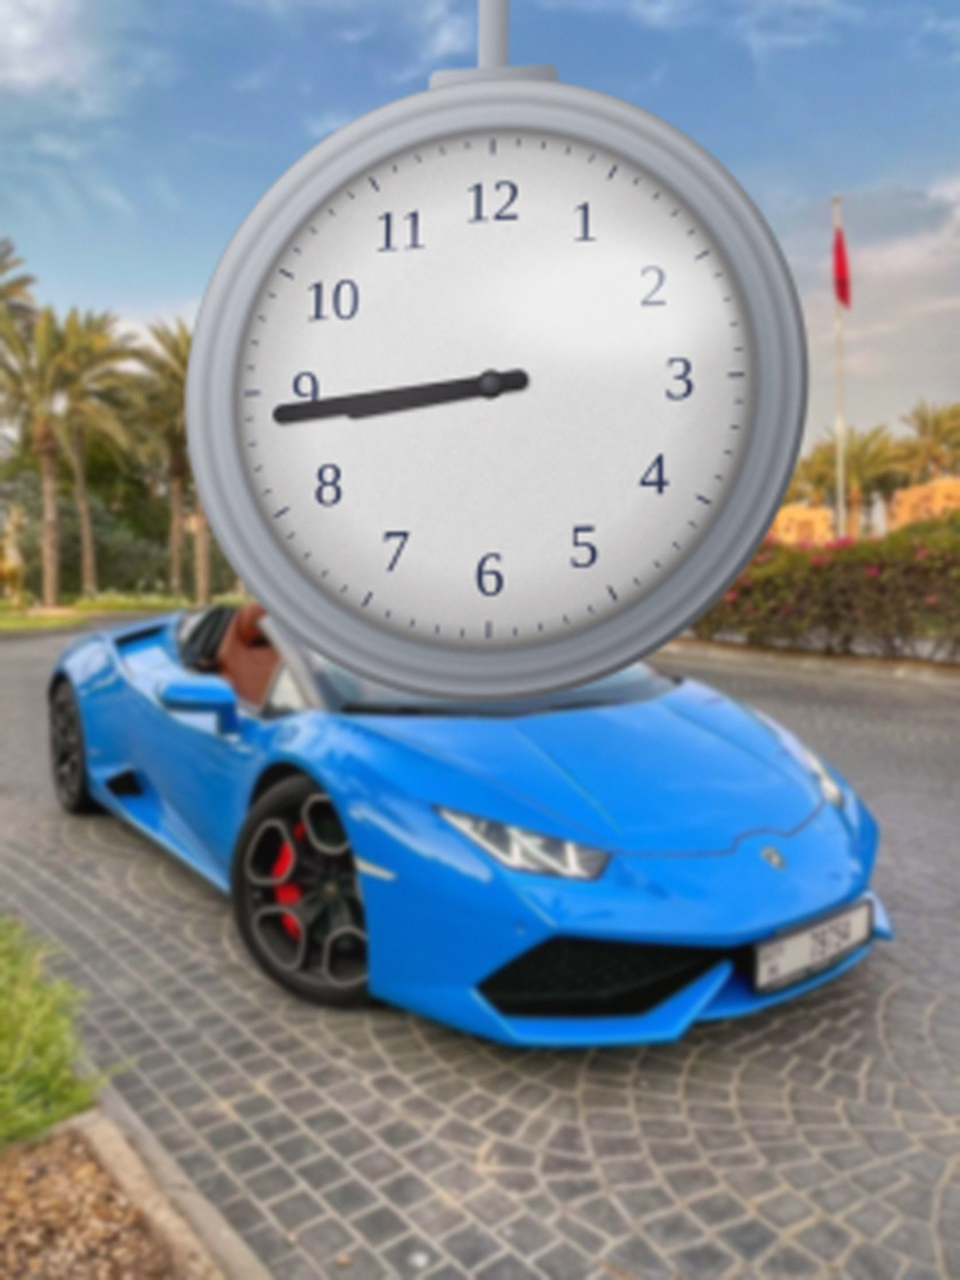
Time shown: **8:44**
